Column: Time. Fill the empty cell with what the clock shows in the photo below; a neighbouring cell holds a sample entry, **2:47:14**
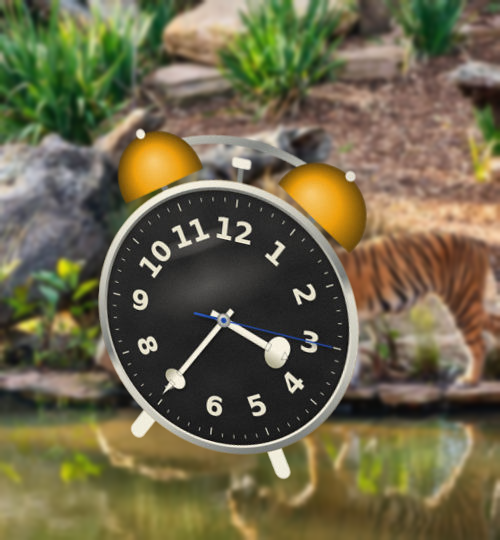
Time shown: **3:35:15**
